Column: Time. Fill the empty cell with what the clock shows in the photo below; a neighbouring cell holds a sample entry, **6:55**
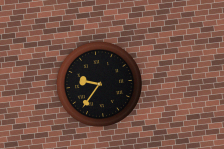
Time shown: **9:37**
